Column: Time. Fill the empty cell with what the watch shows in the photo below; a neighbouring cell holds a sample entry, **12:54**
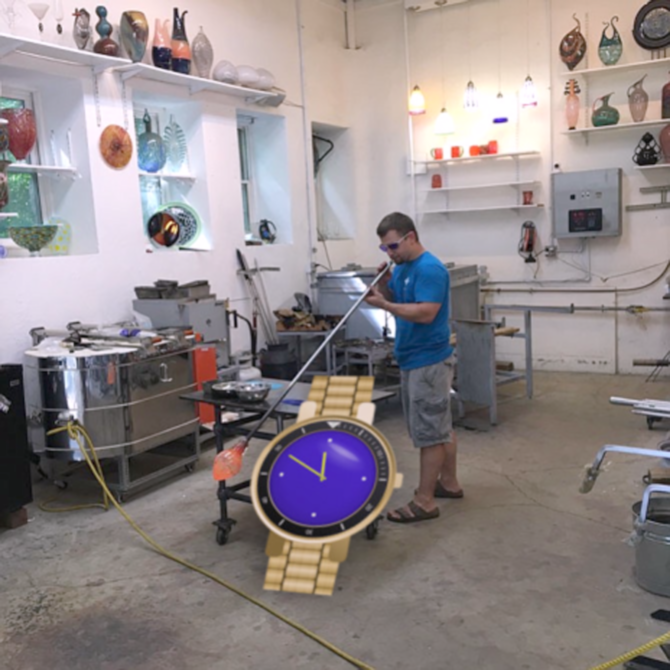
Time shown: **11:50**
